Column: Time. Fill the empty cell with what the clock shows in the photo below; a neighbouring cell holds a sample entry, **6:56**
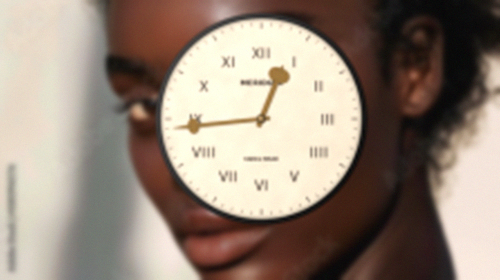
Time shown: **12:44**
